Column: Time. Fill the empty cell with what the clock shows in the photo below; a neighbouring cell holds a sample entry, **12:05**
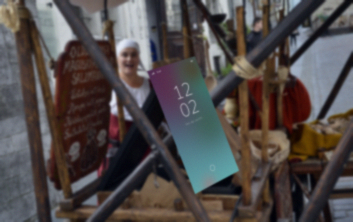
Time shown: **12:02**
